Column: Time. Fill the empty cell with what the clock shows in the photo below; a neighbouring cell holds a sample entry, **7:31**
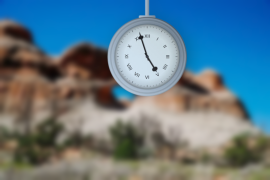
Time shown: **4:57**
